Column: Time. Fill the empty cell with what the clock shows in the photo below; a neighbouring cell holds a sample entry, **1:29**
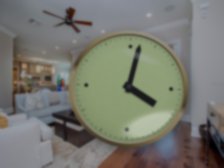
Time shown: **4:02**
